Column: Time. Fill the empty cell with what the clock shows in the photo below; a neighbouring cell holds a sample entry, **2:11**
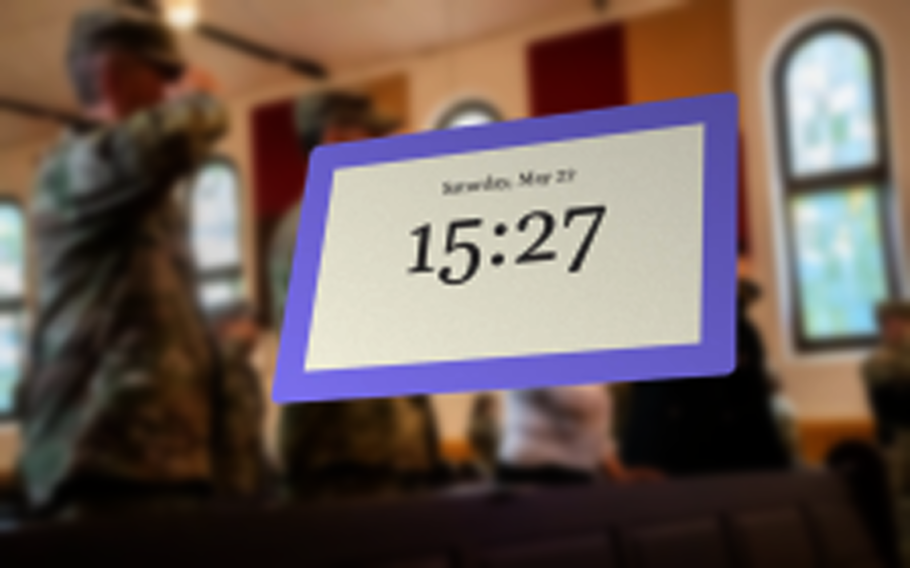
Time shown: **15:27**
